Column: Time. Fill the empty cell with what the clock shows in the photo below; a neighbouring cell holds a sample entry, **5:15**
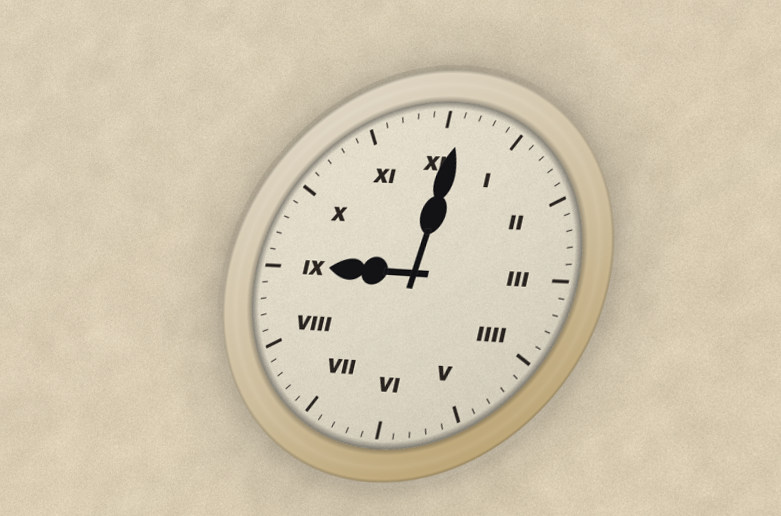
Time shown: **9:01**
